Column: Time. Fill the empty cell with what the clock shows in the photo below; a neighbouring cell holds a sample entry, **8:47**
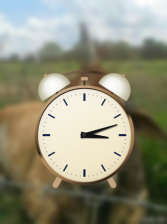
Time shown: **3:12**
